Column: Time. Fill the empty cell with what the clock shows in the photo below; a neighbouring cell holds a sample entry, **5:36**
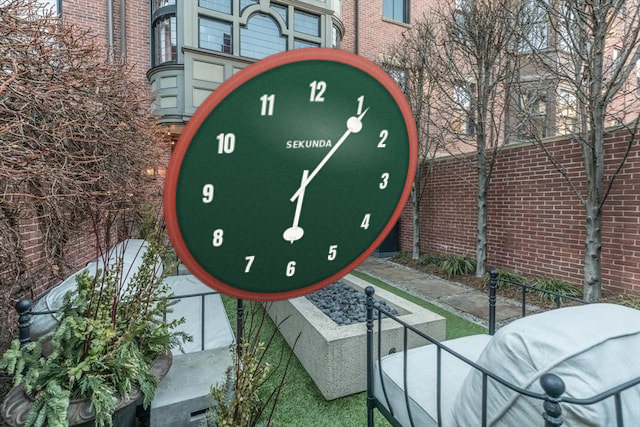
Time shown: **6:06**
